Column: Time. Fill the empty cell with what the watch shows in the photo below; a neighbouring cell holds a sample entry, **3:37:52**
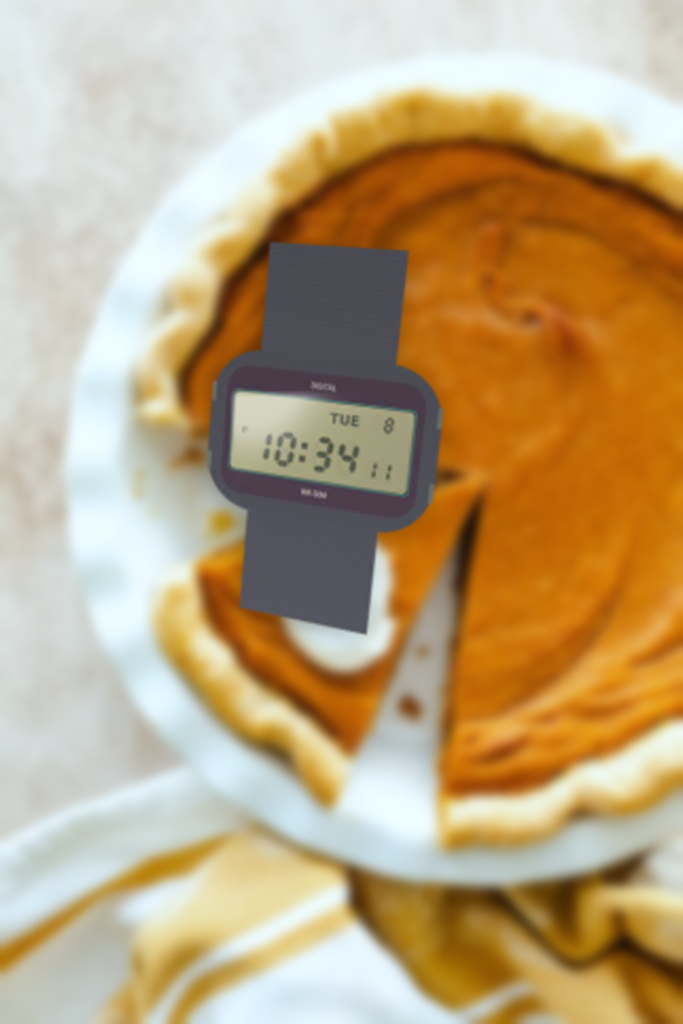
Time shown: **10:34:11**
